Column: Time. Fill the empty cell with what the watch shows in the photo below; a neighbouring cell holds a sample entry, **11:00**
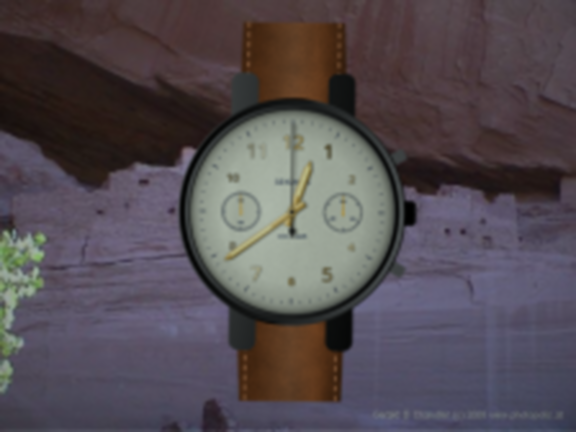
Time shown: **12:39**
